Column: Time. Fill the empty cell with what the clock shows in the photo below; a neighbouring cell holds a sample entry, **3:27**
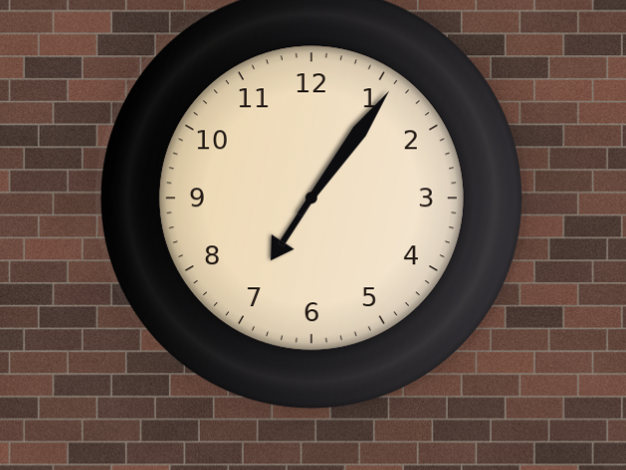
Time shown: **7:06**
